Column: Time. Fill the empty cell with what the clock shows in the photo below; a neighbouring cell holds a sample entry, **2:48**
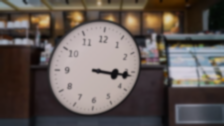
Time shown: **3:16**
